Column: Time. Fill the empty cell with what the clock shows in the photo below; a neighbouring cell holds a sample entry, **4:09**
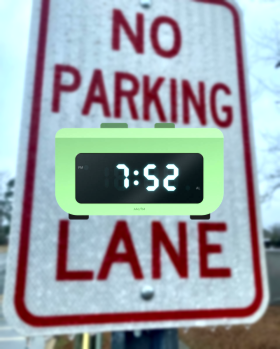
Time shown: **7:52**
